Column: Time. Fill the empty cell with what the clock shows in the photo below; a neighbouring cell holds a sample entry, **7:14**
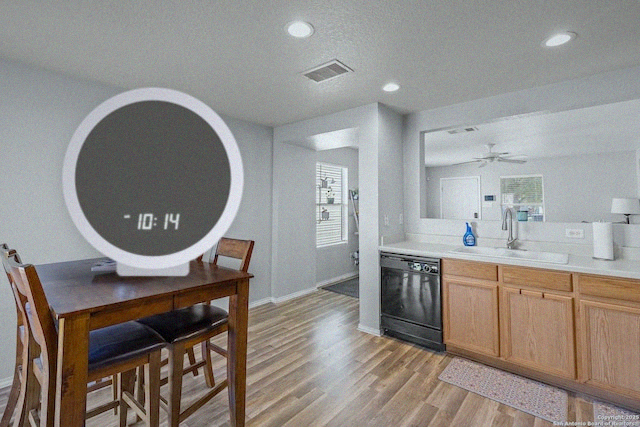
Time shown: **10:14**
